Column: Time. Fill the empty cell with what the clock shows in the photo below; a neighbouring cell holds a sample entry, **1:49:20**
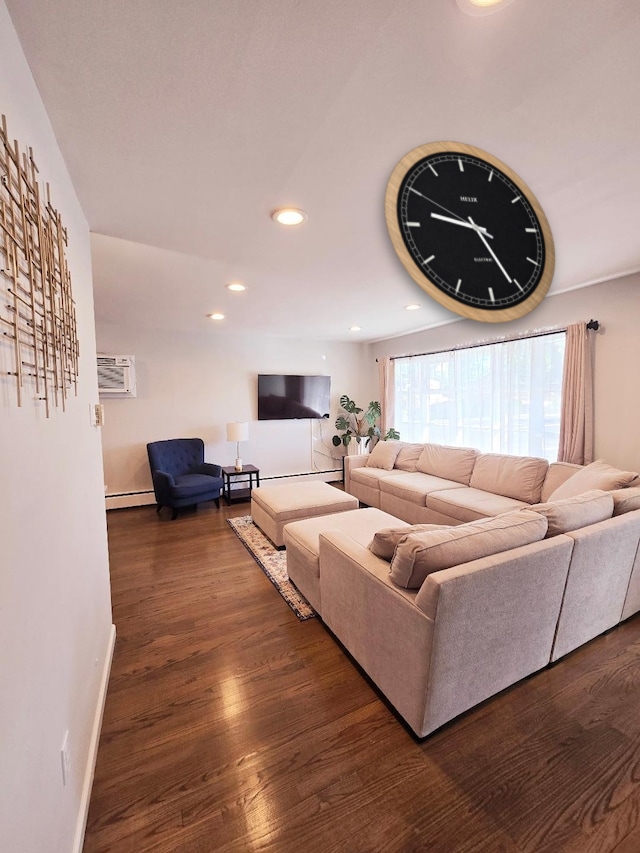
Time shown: **9:25:50**
